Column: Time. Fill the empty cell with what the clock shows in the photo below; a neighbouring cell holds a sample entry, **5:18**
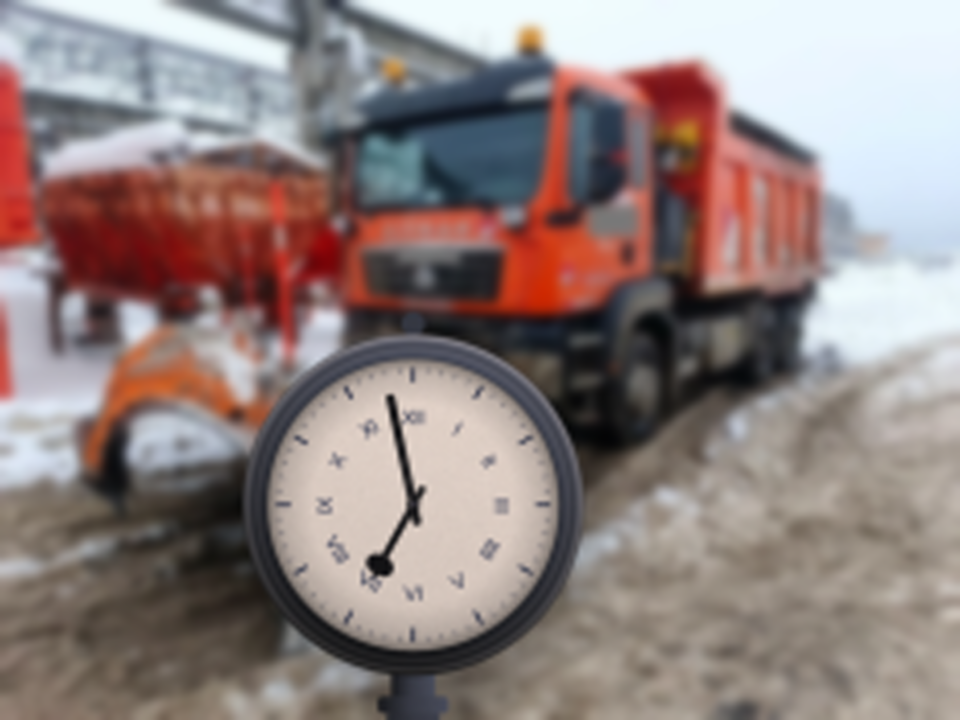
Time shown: **6:58**
